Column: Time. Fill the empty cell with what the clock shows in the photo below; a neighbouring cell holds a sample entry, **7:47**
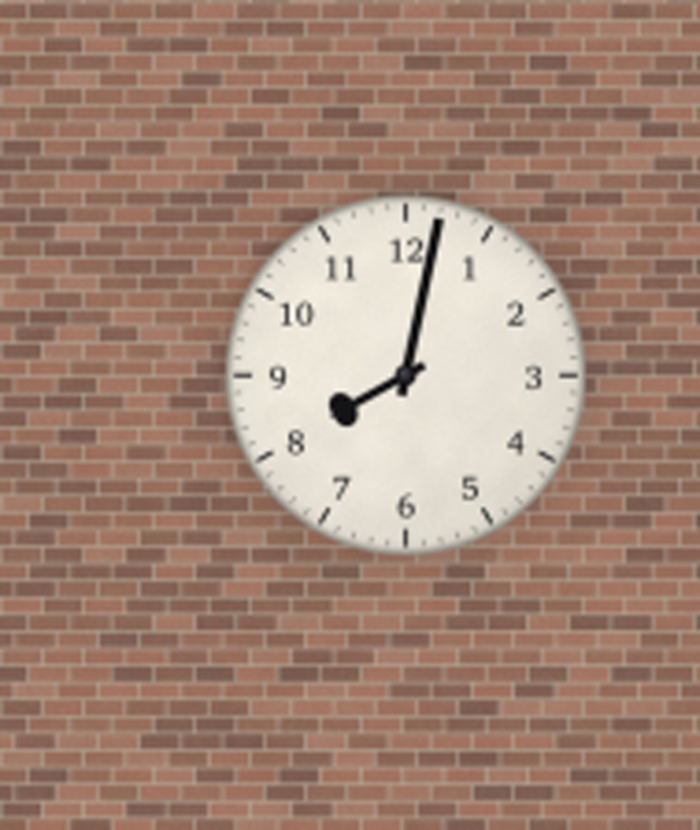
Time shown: **8:02**
